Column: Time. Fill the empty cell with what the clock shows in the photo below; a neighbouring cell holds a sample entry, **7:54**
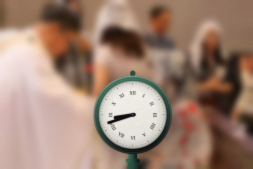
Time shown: **8:42**
